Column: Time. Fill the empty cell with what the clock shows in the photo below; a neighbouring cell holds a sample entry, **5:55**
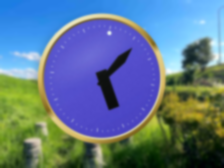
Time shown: **5:06**
